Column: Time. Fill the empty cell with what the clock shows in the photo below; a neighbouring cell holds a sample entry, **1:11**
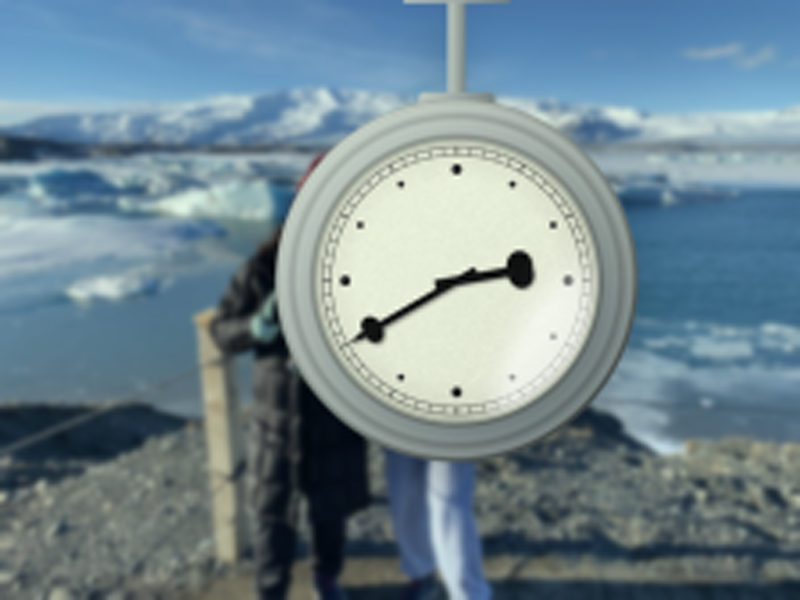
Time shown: **2:40**
